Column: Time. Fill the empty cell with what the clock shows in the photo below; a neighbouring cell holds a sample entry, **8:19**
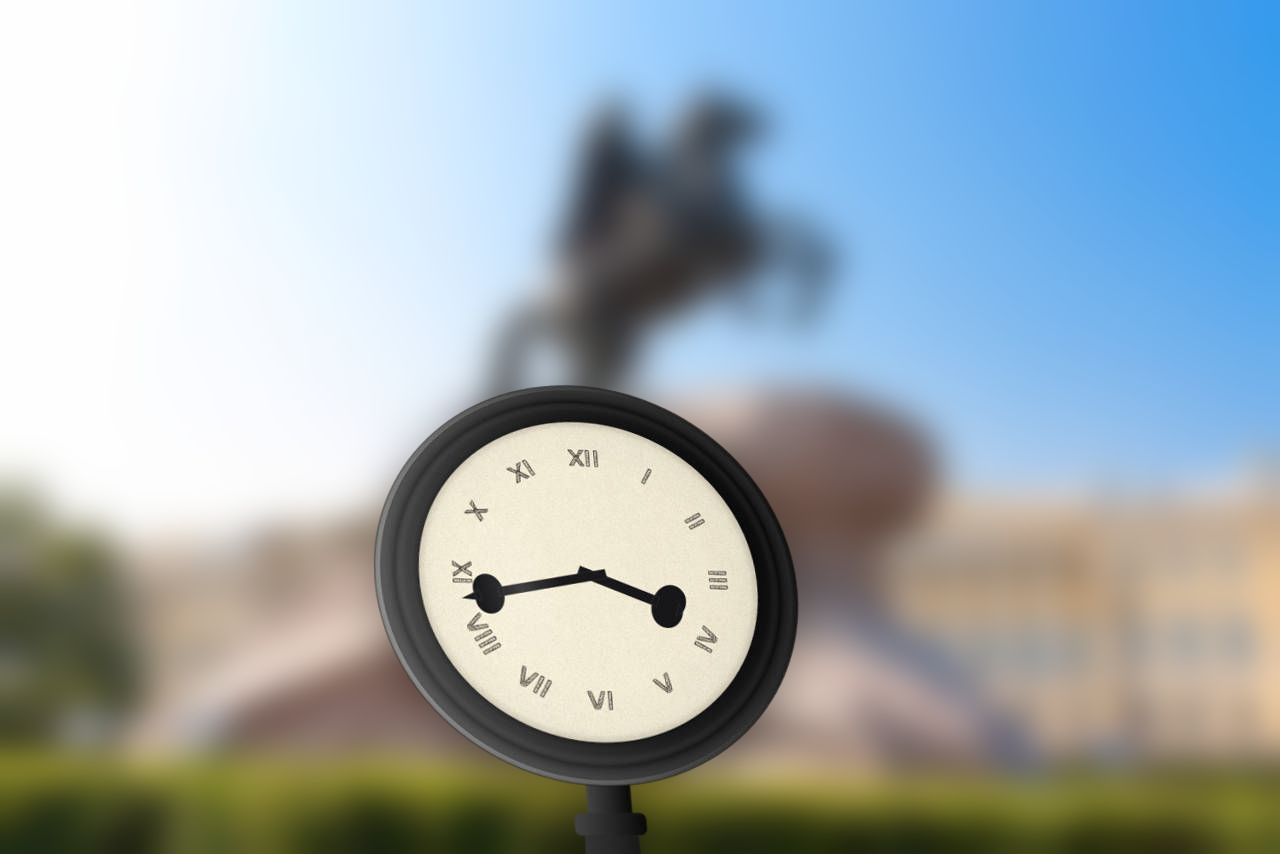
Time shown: **3:43**
